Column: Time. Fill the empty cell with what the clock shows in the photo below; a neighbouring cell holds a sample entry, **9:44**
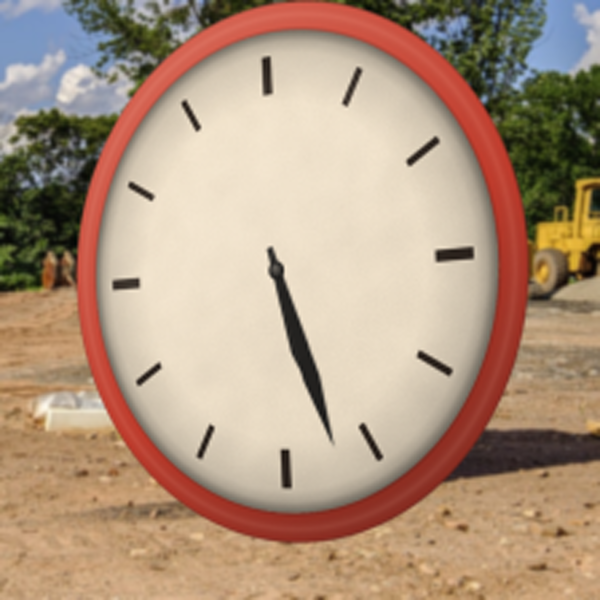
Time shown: **5:27**
